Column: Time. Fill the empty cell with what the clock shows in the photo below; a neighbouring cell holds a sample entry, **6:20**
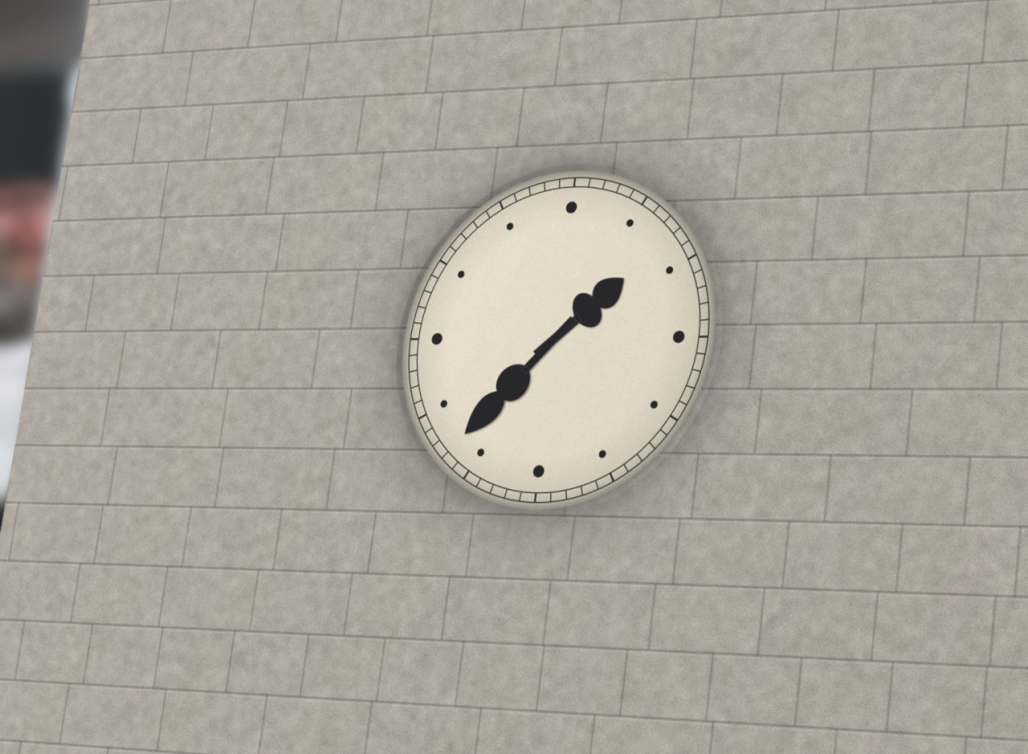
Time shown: **1:37**
